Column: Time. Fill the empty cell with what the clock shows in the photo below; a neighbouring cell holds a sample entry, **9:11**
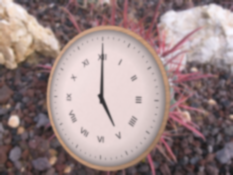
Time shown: **5:00**
